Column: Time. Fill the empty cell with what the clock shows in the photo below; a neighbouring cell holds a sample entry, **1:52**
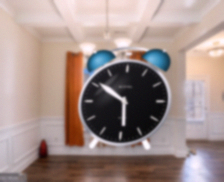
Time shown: **5:51**
